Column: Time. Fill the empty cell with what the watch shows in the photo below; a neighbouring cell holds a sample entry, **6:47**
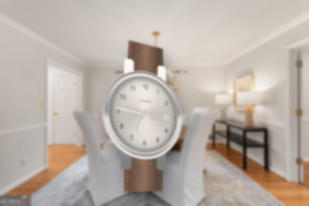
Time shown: **6:46**
